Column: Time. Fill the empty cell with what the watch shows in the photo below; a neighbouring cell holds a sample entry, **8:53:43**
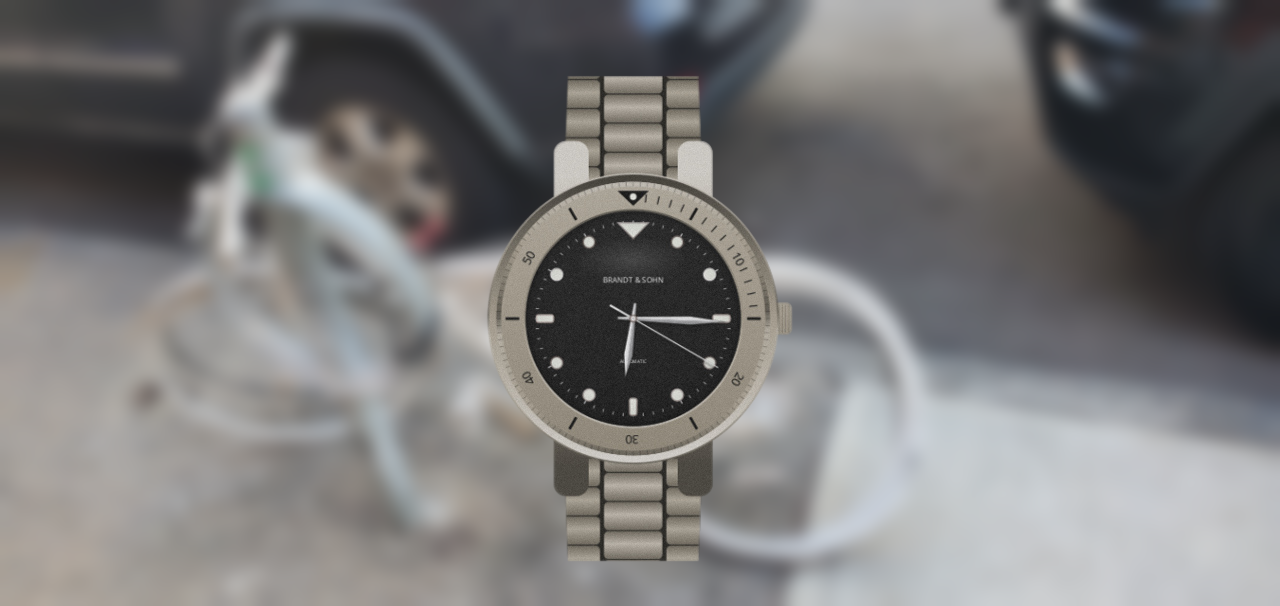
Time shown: **6:15:20**
